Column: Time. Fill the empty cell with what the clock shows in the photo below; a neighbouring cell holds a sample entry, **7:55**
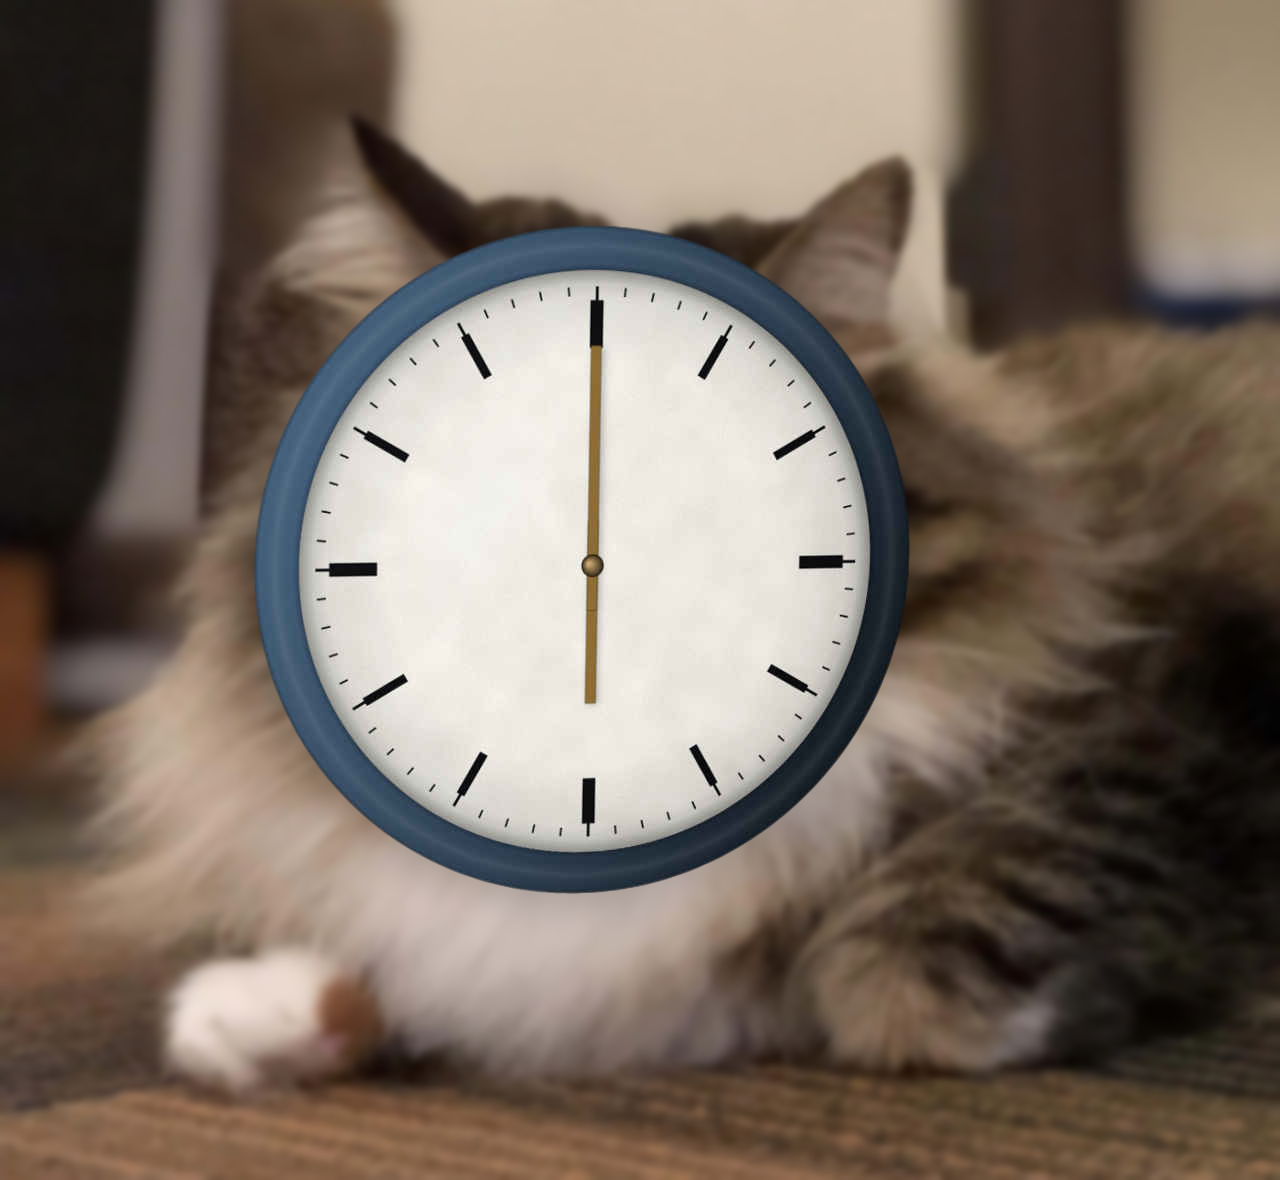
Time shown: **6:00**
